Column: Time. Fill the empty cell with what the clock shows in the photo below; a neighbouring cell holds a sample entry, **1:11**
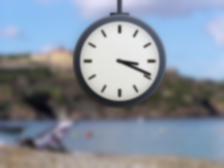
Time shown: **3:19**
